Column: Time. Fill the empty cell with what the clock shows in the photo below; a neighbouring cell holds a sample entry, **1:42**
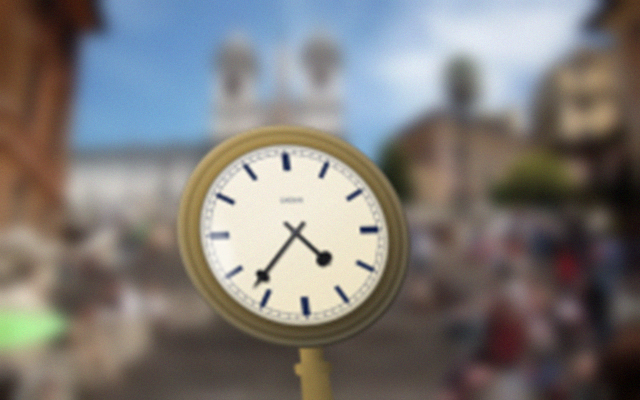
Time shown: **4:37**
